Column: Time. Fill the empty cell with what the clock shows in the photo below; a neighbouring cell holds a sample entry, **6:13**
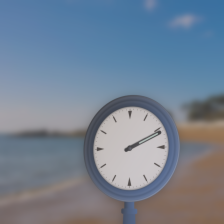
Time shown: **2:11**
